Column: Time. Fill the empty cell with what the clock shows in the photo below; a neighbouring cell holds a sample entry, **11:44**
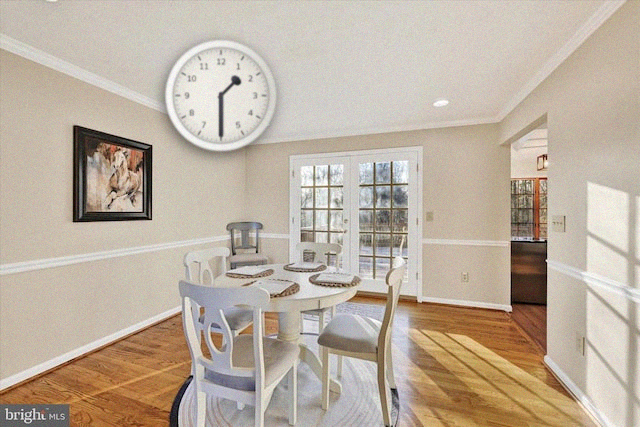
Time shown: **1:30**
